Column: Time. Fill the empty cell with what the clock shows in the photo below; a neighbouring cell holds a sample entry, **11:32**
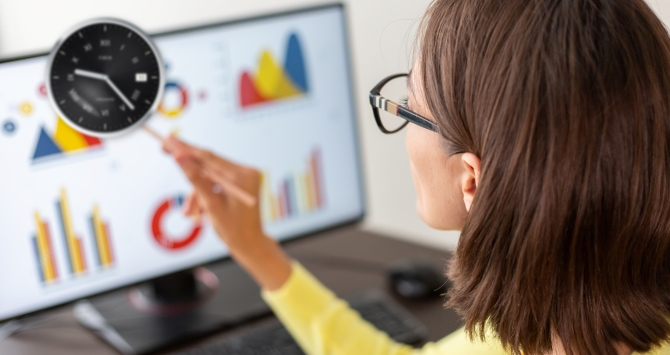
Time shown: **9:23**
